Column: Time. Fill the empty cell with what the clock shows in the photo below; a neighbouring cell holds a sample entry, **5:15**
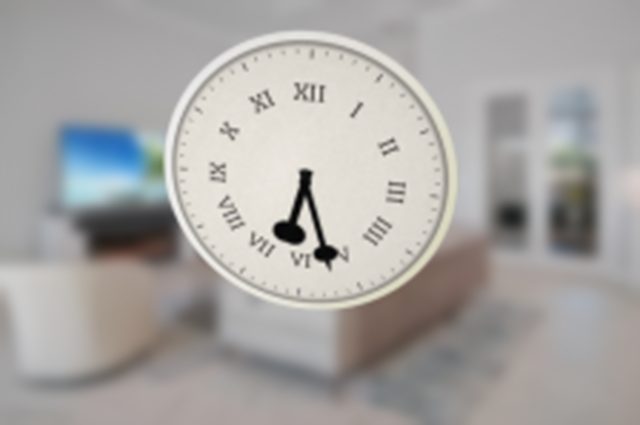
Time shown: **6:27**
